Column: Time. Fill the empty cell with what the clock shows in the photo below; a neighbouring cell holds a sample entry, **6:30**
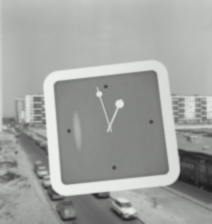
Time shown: **12:58**
